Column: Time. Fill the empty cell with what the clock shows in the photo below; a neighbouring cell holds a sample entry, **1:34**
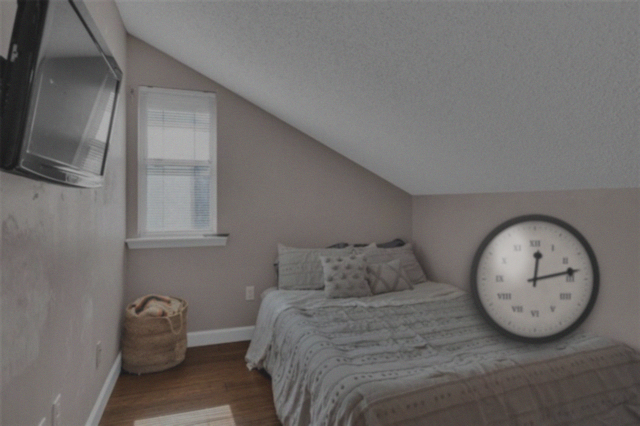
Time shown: **12:13**
